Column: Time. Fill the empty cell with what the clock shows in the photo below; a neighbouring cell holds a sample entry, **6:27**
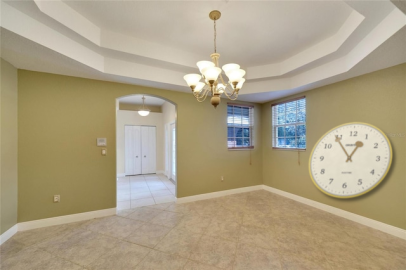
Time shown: **12:54**
